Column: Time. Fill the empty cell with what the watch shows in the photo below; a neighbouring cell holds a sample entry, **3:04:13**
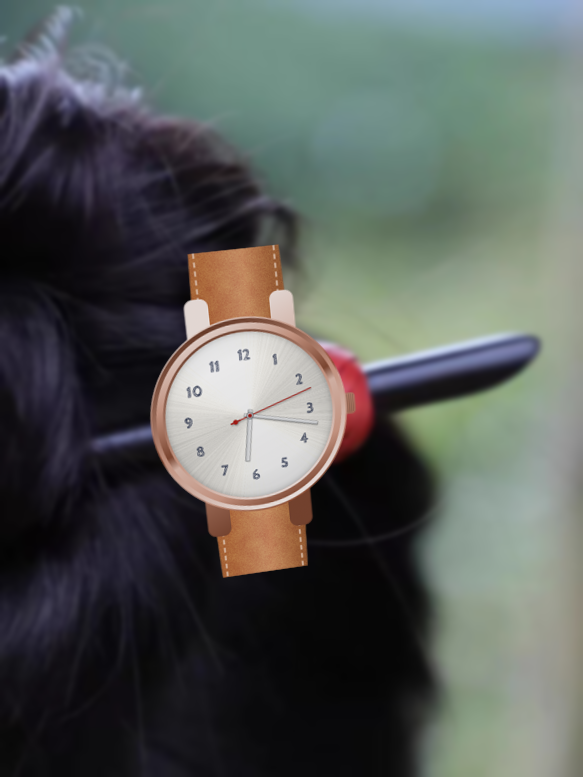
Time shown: **6:17:12**
